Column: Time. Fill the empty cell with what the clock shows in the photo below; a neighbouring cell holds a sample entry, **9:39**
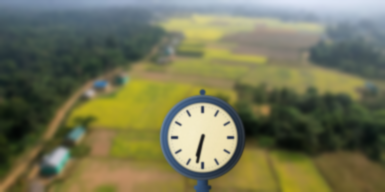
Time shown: **6:32**
